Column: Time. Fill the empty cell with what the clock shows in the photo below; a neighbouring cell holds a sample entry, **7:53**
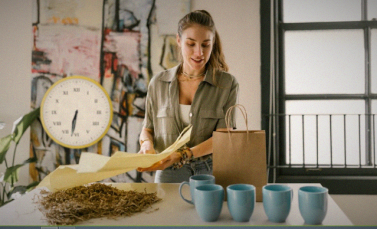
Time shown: **6:32**
